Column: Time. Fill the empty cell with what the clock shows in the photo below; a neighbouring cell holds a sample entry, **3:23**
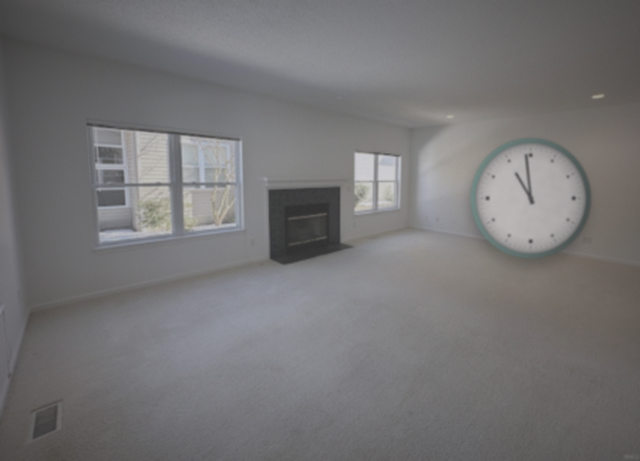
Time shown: **10:59**
